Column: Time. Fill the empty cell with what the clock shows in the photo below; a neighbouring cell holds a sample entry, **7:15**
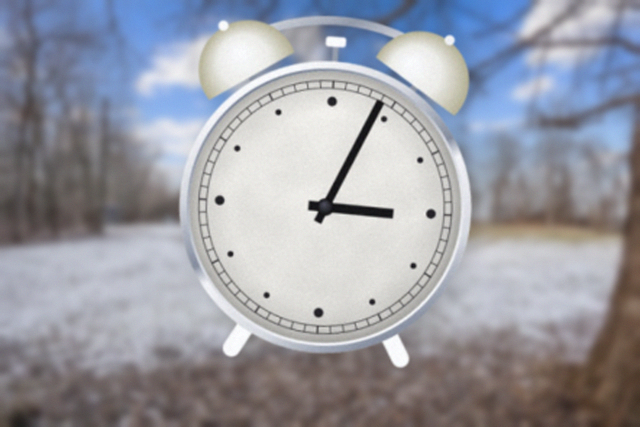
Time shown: **3:04**
